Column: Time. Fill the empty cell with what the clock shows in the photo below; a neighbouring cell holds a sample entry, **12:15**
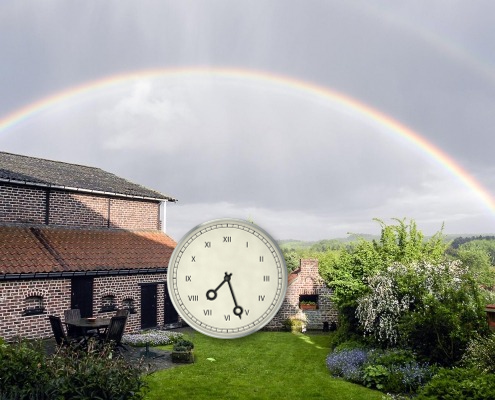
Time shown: **7:27**
